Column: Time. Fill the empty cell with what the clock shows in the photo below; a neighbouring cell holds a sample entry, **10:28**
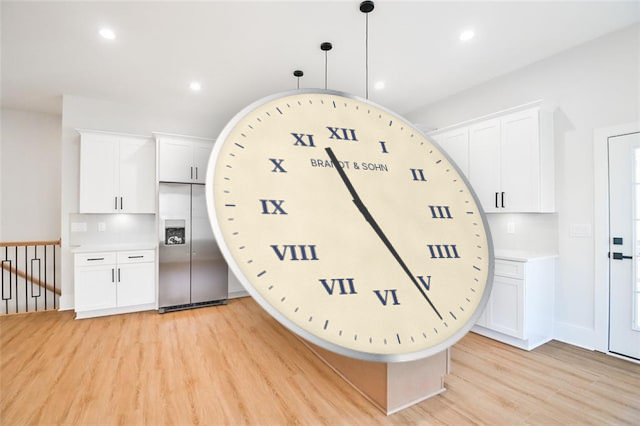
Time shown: **11:26**
